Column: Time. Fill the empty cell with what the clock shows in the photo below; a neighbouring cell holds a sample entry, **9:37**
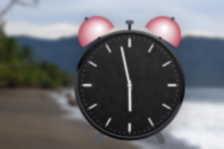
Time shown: **5:58**
